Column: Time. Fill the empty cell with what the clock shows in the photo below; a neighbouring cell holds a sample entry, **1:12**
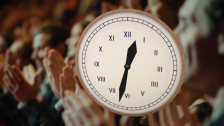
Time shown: **12:32**
